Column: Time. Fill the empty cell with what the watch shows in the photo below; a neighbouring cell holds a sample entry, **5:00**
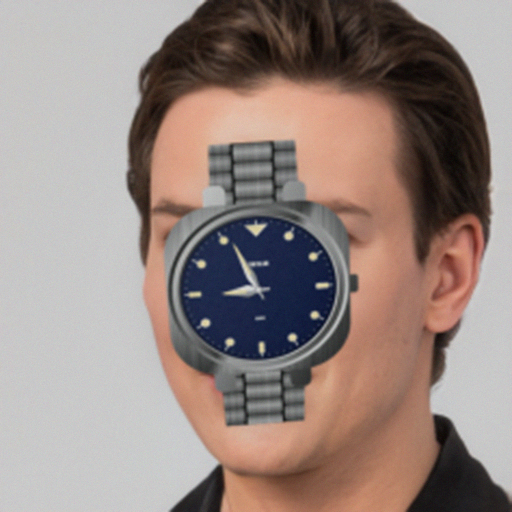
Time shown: **8:56**
